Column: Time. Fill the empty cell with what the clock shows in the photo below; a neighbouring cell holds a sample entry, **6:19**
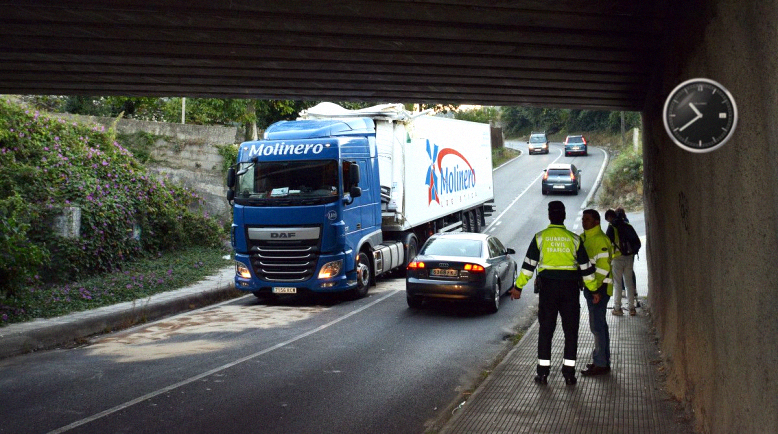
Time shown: **10:39**
